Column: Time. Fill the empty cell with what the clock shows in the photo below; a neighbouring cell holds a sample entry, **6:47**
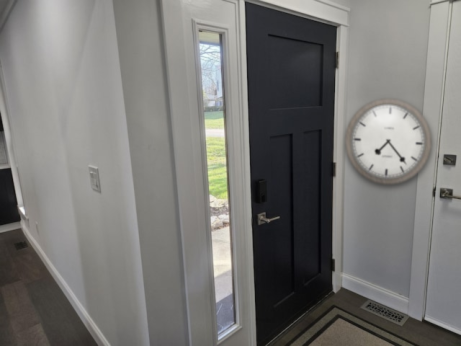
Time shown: **7:23**
